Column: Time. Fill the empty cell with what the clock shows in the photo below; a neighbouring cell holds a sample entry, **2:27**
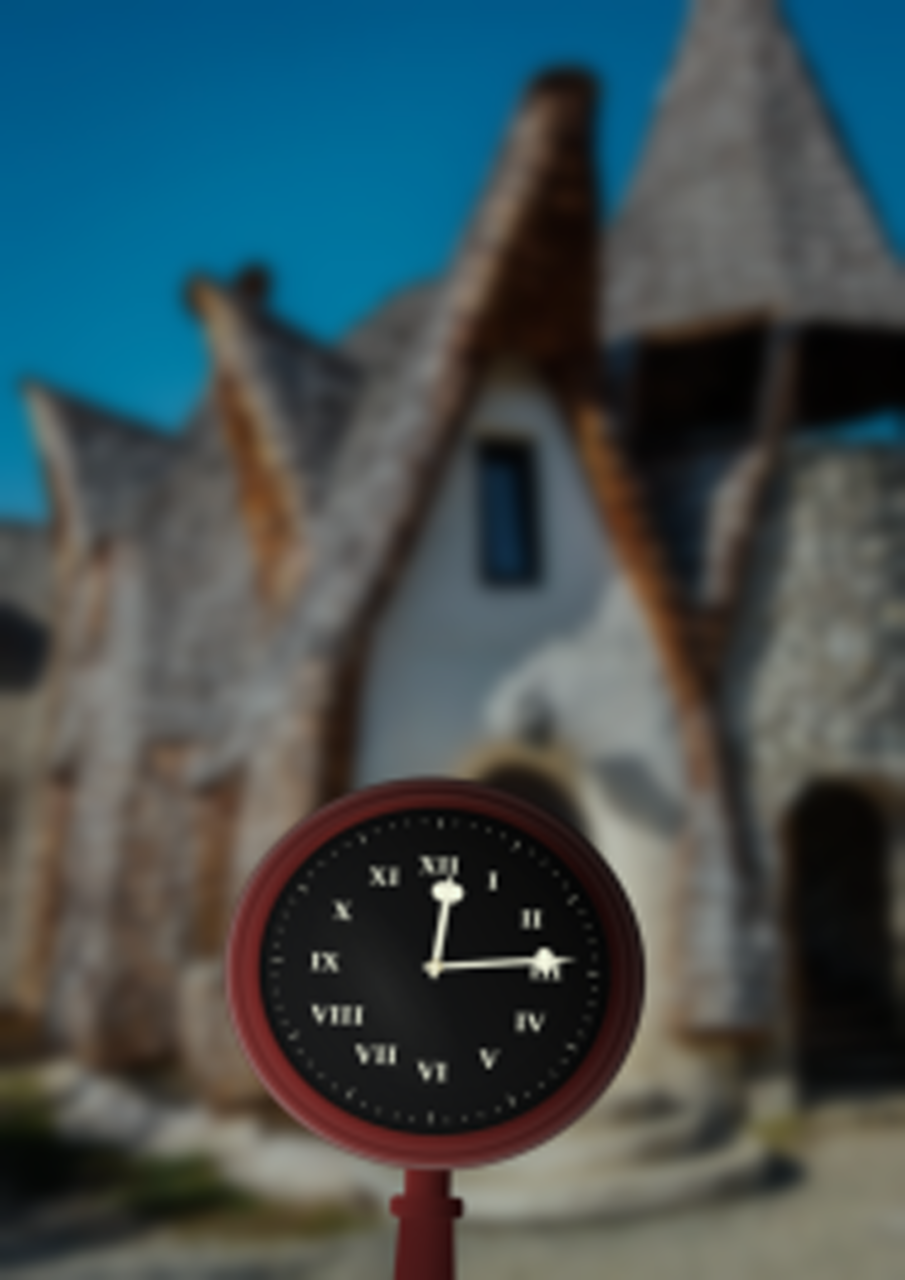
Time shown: **12:14**
